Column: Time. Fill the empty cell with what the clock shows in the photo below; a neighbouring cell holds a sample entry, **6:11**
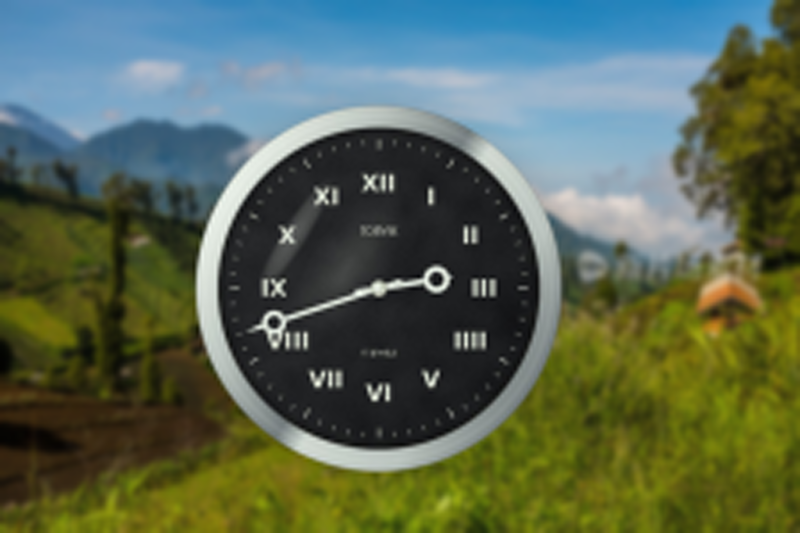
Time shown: **2:42**
